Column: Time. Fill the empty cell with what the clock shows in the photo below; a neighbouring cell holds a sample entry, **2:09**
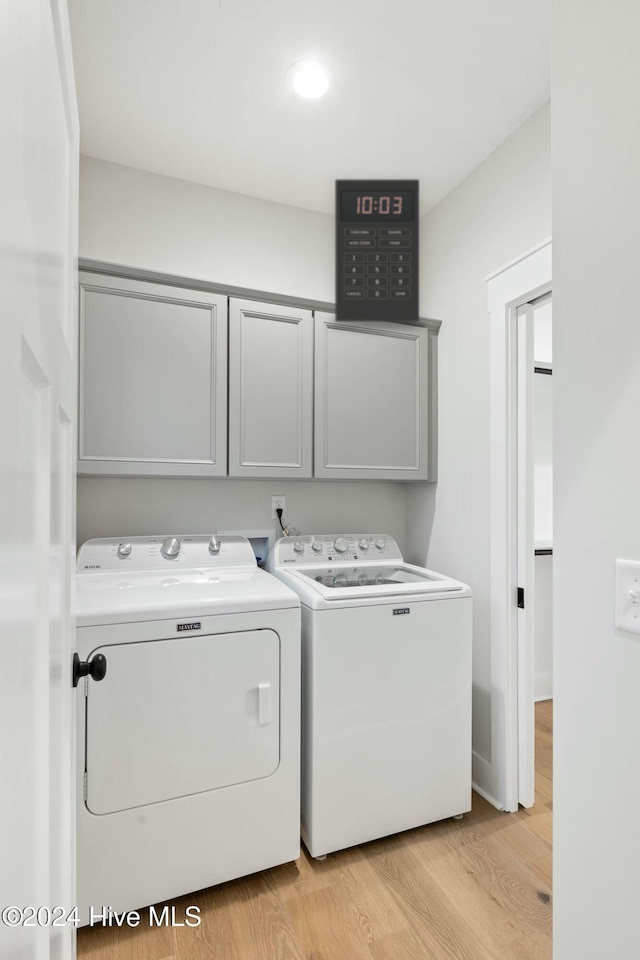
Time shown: **10:03**
